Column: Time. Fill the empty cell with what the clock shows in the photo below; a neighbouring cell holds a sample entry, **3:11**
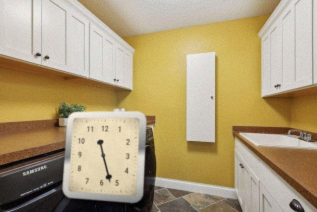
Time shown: **11:27**
